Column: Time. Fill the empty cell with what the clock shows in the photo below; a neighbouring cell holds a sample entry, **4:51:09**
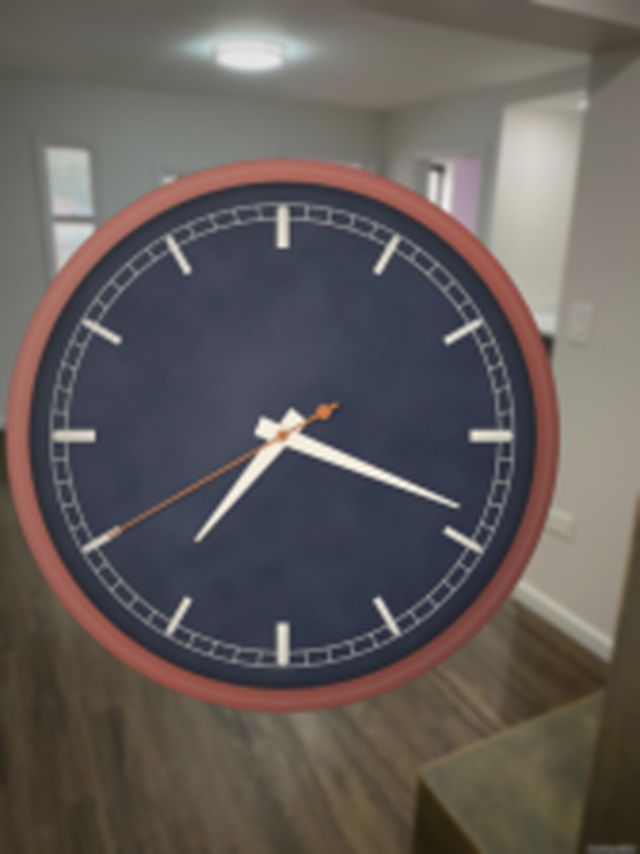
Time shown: **7:18:40**
